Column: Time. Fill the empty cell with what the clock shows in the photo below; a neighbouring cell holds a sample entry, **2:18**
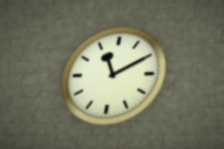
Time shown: **11:10**
